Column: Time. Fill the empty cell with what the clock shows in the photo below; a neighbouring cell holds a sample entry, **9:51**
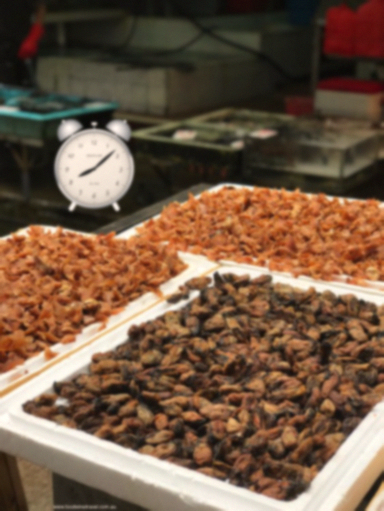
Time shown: **8:08**
